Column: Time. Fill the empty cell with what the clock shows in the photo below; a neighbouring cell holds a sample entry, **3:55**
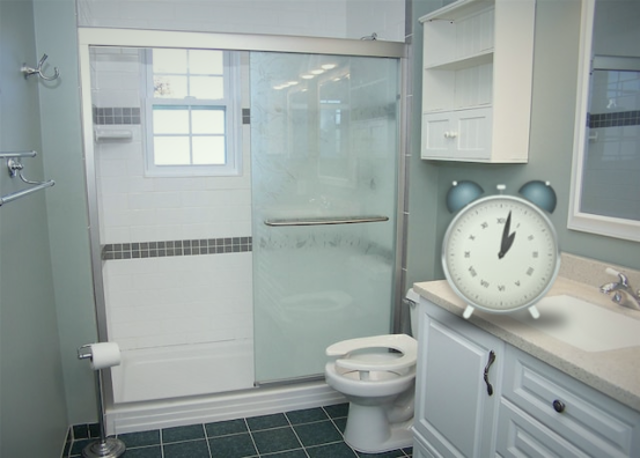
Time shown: **1:02**
